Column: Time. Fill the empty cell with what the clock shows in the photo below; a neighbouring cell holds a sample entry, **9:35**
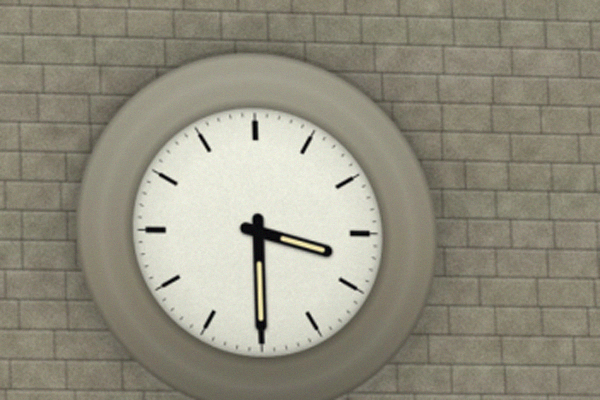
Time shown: **3:30**
